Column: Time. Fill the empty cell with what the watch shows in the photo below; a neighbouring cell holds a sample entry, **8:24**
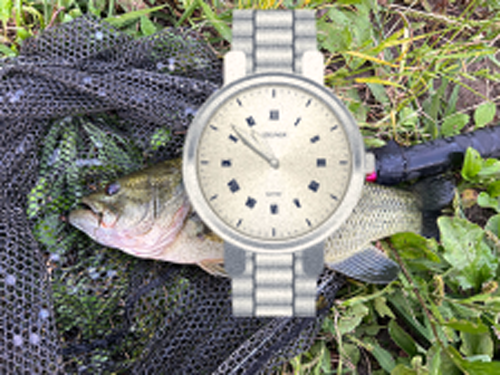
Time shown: **10:52**
